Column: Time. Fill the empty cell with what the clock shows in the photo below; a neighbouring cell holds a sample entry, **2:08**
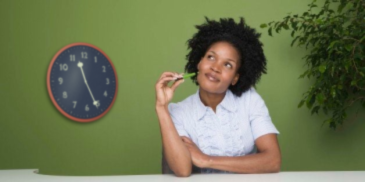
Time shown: **11:26**
